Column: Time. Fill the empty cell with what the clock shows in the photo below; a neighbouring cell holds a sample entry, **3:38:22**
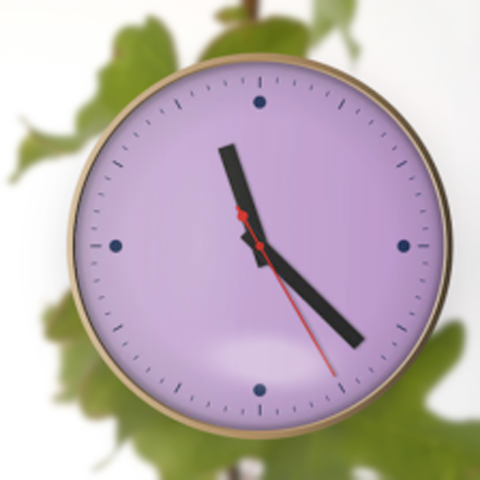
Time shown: **11:22:25**
